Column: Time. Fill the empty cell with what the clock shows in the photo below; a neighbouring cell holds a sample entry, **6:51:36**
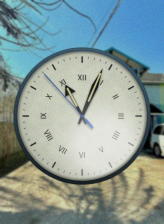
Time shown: **11:03:53**
